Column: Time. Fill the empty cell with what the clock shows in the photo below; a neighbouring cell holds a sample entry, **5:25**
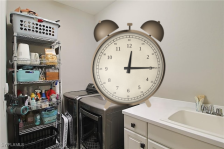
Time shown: **12:15**
